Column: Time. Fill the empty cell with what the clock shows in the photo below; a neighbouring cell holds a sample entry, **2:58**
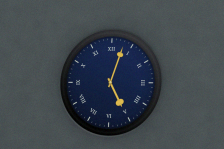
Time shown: **5:03**
